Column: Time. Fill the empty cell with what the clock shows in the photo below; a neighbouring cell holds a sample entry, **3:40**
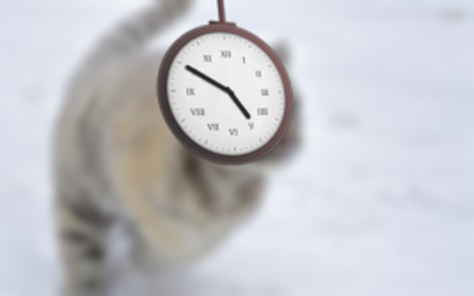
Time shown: **4:50**
